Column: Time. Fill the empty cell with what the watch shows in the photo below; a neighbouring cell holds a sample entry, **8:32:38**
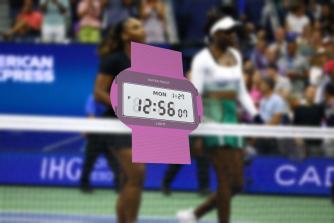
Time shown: **12:56:07**
